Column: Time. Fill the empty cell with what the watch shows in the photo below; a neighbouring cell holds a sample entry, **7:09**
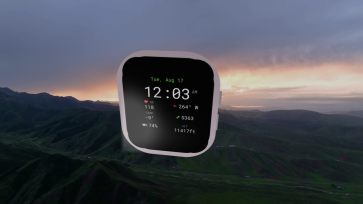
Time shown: **12:03**
